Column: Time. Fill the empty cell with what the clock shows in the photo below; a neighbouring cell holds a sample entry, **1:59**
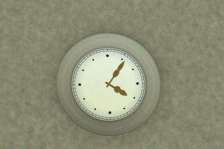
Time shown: **4:06**
